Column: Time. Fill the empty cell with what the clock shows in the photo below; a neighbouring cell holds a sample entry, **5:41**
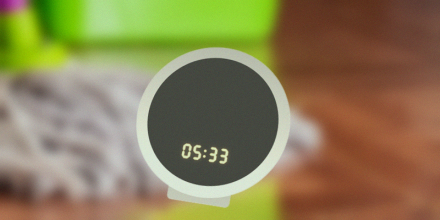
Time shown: **5:33**
